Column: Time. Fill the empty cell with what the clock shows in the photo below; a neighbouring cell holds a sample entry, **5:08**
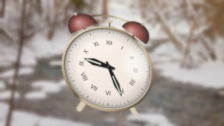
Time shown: **9:26**
